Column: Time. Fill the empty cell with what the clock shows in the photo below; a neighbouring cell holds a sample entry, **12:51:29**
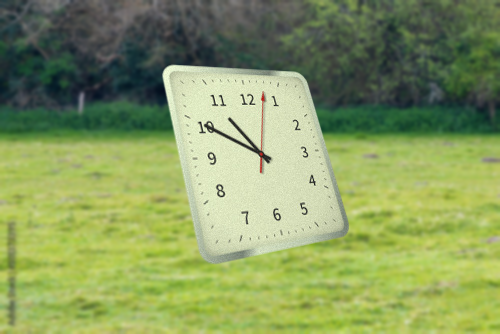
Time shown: **10:50:03**
